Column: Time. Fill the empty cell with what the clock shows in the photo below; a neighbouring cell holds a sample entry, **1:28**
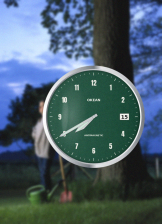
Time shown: **7:40**
